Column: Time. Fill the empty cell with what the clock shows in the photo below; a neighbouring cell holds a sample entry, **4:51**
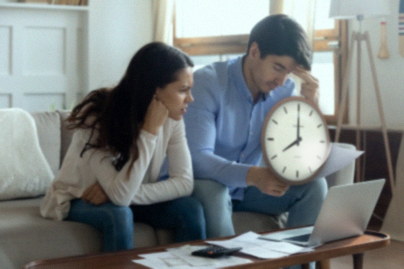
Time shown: **8:00**
